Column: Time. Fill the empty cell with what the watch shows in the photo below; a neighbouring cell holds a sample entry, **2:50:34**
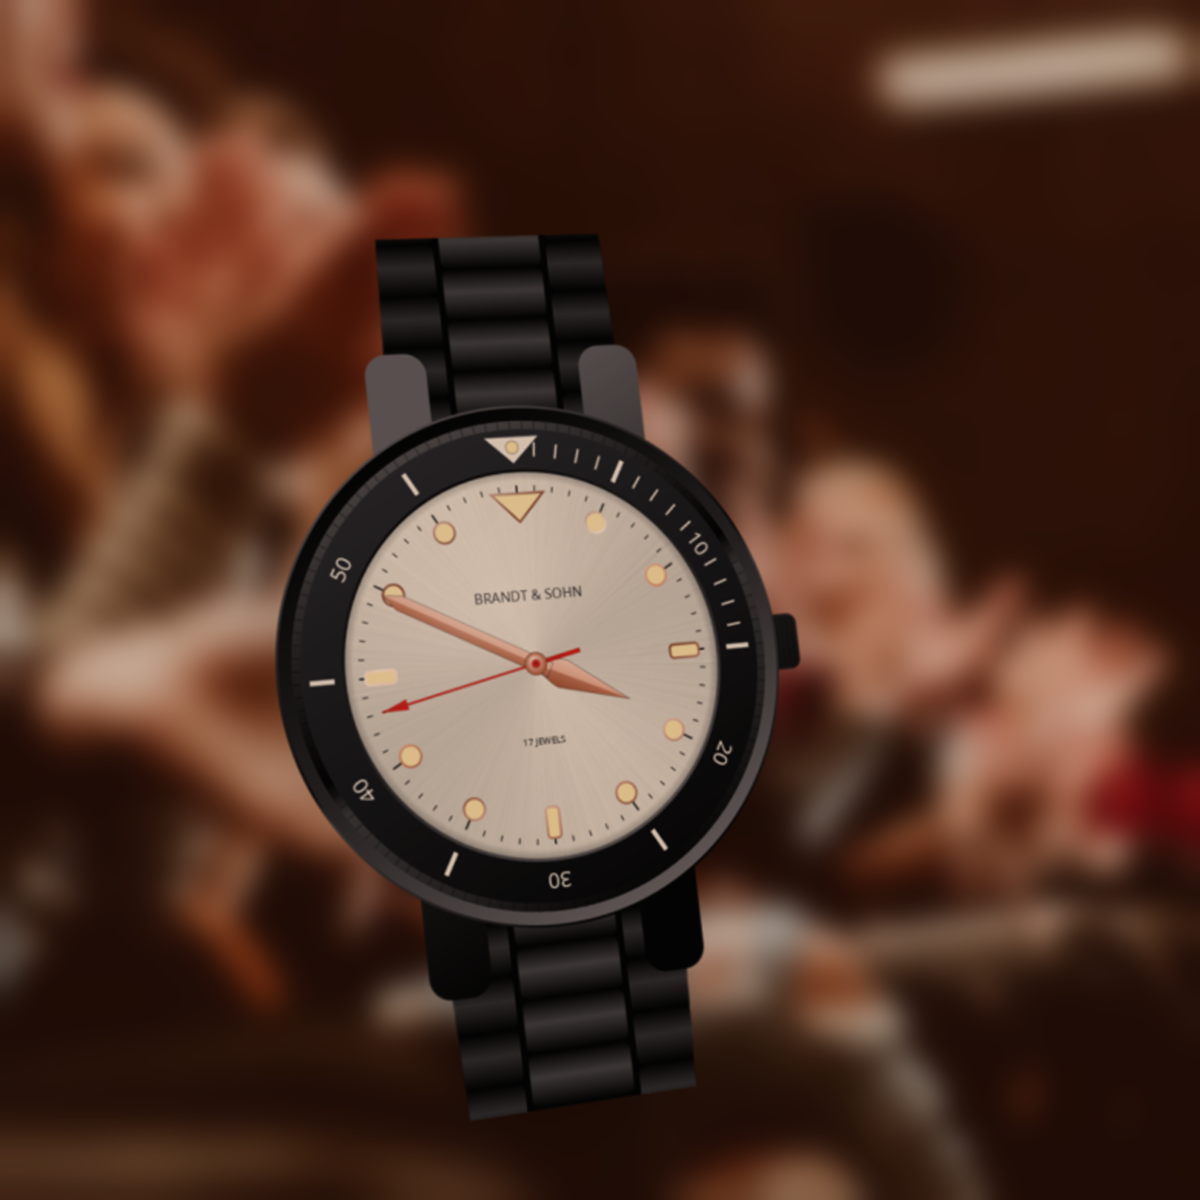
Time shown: **3:49:43**
